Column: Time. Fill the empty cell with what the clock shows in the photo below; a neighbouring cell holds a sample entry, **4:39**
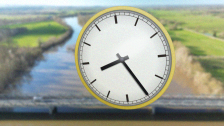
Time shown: **8:25**
